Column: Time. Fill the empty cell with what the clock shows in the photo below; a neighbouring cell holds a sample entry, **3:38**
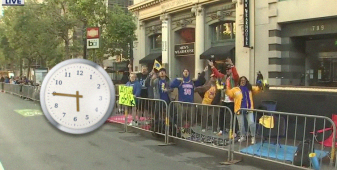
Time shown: **5:45**
